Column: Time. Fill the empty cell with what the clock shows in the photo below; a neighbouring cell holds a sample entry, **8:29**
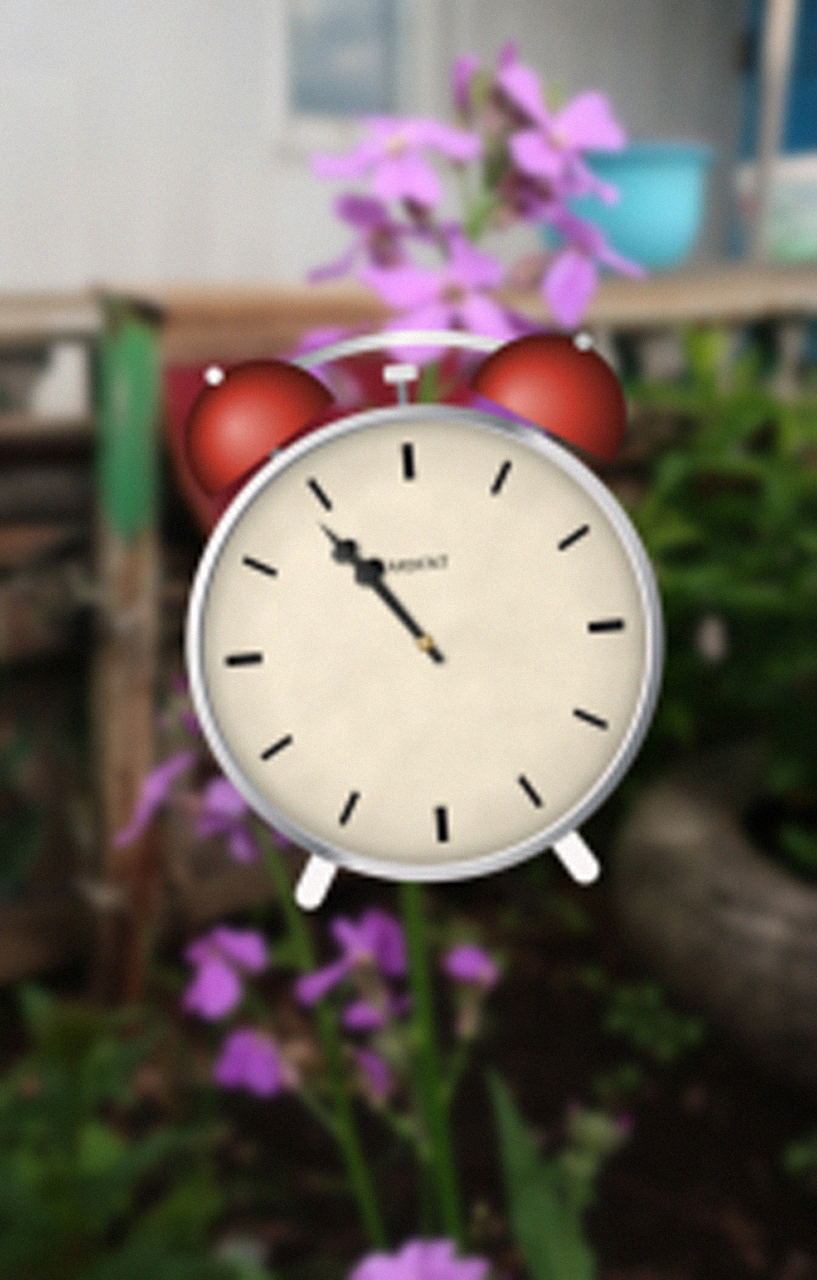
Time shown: **10:54**
